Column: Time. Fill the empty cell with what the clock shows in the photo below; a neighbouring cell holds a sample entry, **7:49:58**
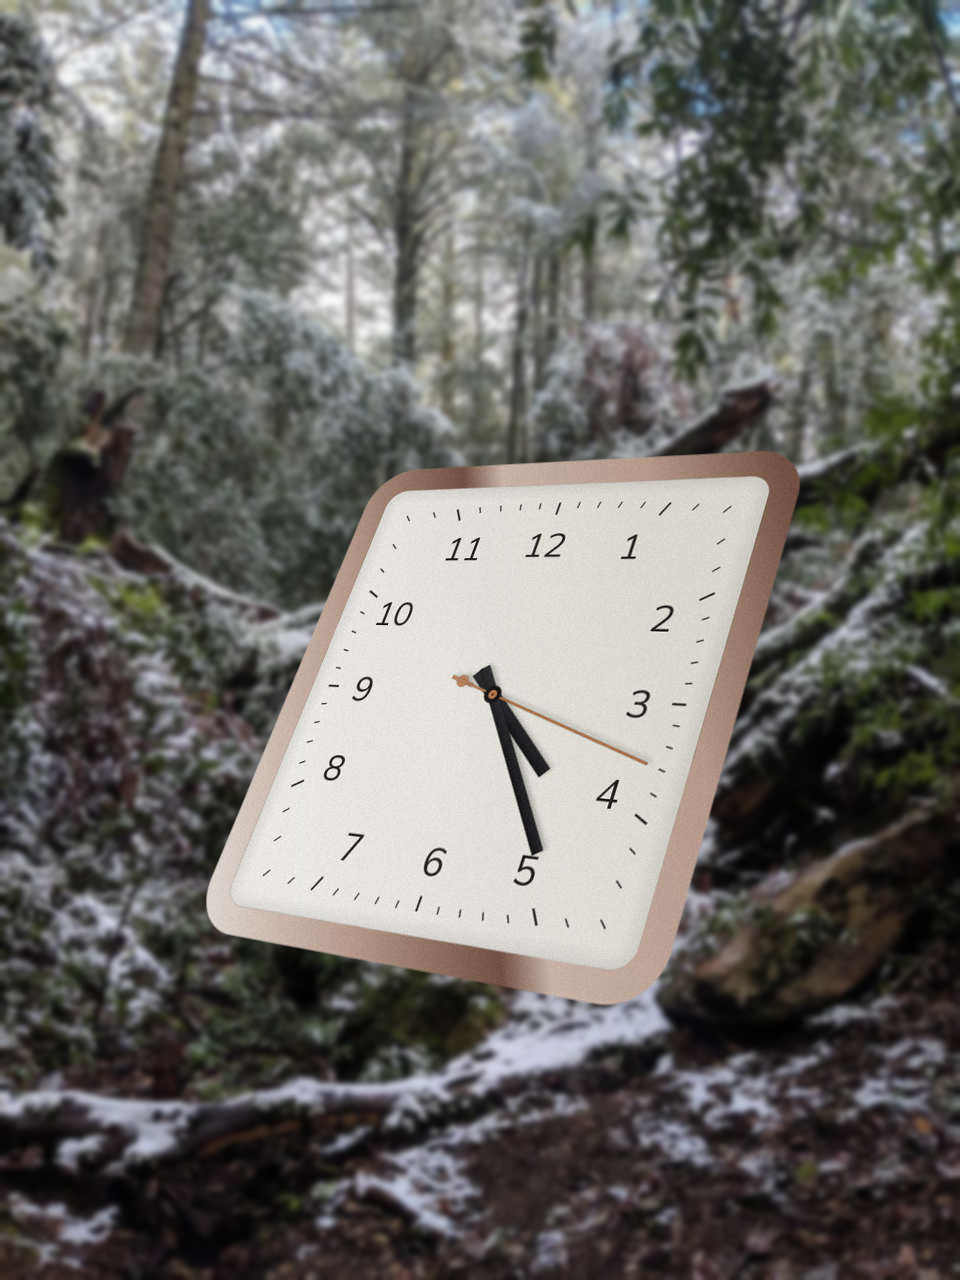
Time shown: **4:24:18**
